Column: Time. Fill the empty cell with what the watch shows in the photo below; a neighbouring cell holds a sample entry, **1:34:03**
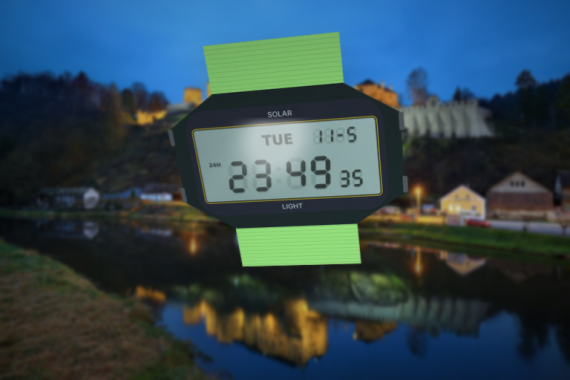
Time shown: **23:49:35**
